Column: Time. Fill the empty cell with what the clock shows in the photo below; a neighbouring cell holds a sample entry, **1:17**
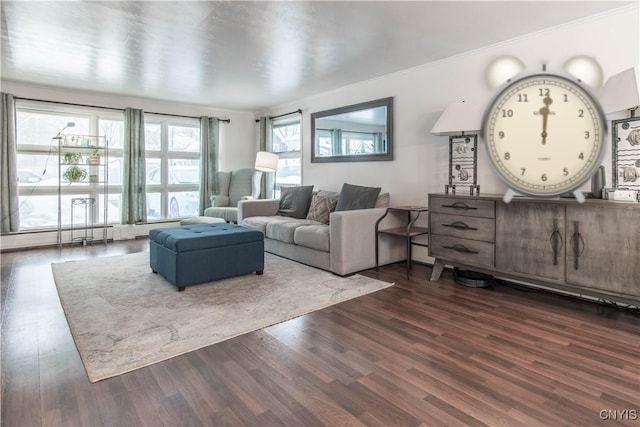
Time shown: **12:01**
